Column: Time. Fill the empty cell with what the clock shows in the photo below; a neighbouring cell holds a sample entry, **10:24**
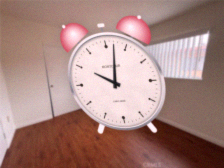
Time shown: **10:02**
